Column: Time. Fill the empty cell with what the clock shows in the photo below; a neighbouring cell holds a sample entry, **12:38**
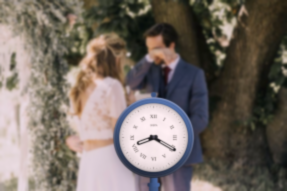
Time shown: **8:20**
